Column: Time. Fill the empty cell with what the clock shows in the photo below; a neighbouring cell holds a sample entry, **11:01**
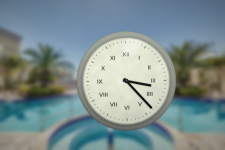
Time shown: **3:23**
